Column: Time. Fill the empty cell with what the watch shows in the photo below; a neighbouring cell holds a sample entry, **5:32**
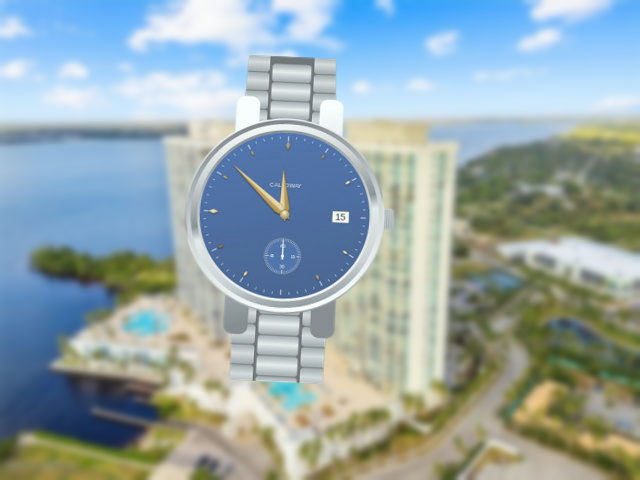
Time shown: **11:52**
